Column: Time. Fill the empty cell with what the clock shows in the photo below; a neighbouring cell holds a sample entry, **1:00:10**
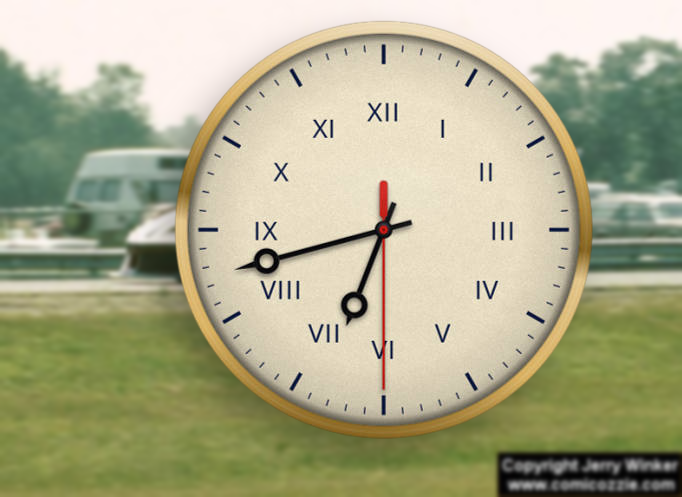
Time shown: **6:42:30**
